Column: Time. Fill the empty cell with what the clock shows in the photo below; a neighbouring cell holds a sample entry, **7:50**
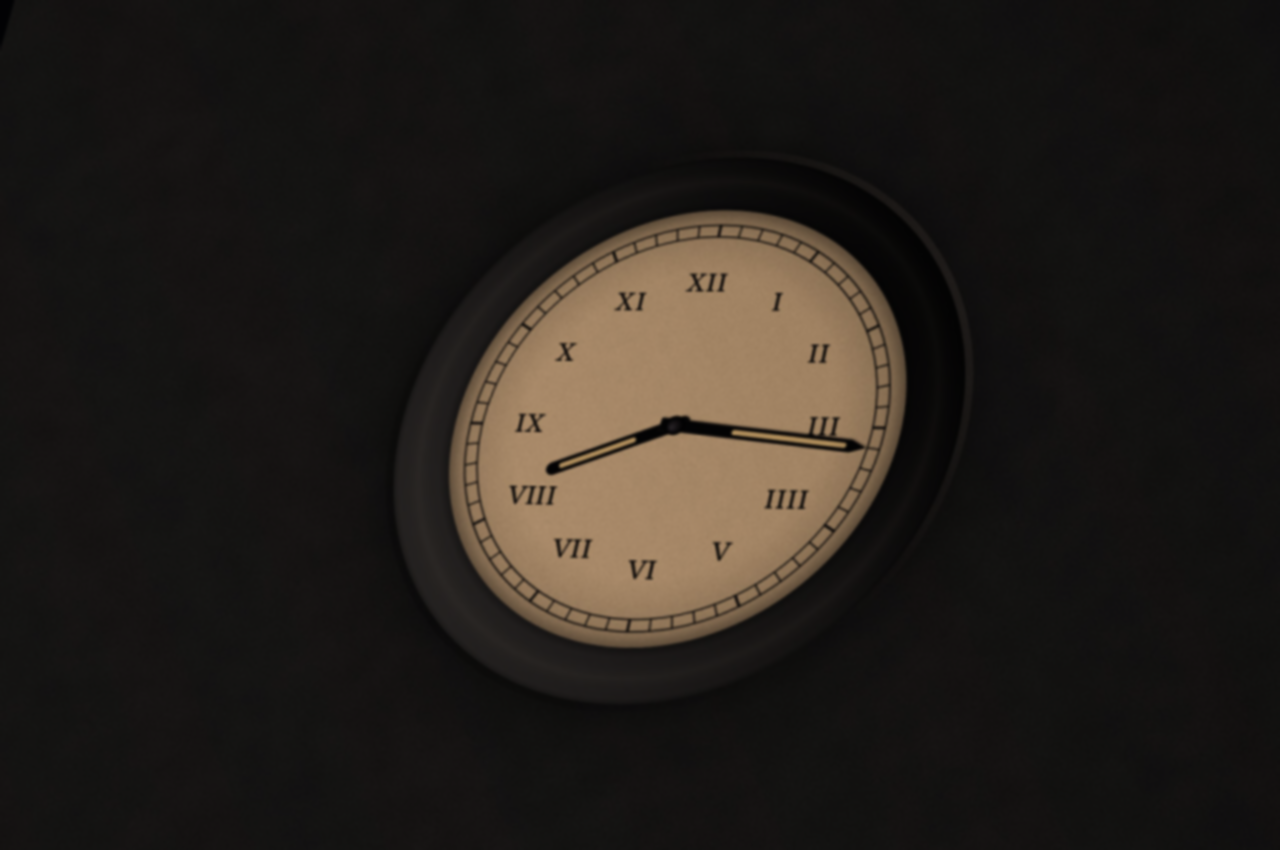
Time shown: **8:16**
